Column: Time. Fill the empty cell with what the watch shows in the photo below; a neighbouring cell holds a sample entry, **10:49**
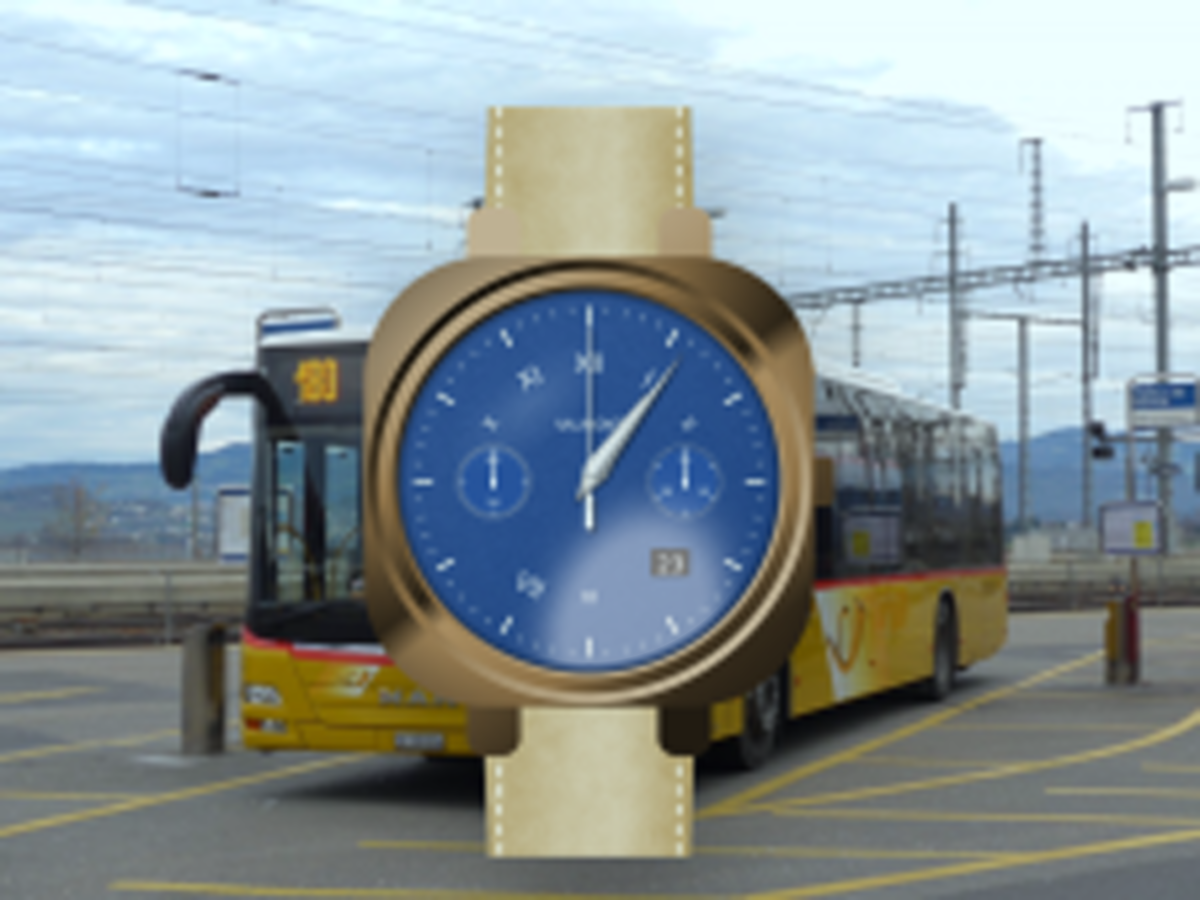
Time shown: **1:06**
